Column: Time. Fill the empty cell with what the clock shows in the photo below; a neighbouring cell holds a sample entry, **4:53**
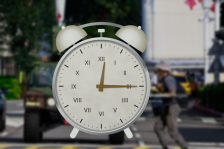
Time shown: **12:15**
